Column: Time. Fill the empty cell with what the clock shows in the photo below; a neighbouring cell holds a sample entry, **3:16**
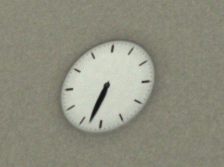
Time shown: **6:33**
